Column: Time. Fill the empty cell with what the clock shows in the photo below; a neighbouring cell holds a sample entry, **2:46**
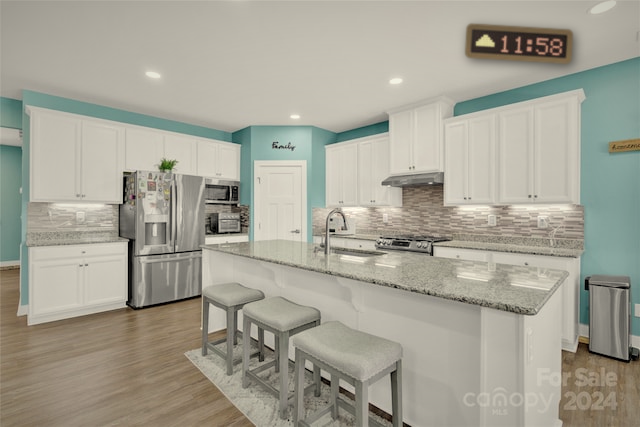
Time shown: **11:58**
